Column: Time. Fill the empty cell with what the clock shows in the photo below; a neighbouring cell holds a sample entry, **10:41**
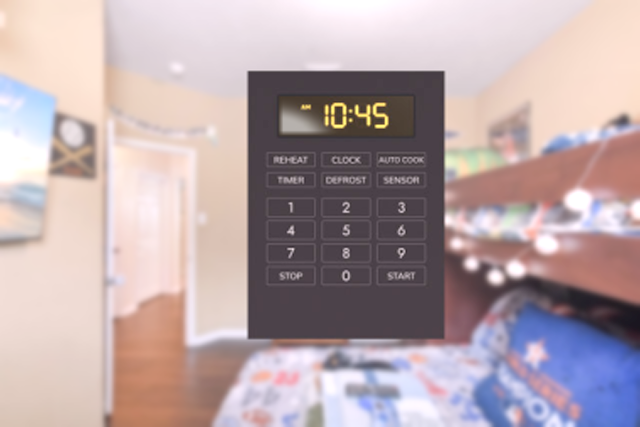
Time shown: **10:45**
